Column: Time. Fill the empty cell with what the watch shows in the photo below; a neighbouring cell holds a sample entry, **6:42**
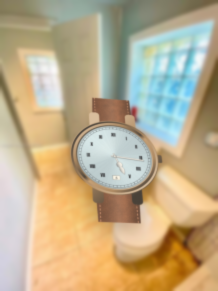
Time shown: **5:16**
